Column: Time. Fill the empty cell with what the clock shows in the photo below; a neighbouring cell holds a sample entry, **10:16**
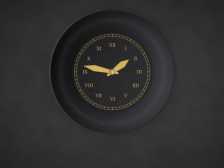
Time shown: **1:47**
